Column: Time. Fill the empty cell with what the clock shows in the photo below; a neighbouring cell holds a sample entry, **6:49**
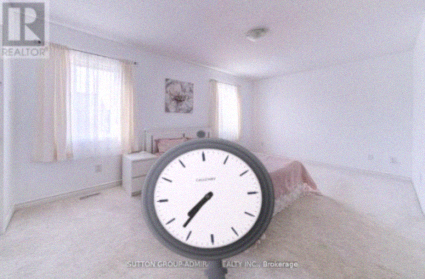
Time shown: **7:37**
